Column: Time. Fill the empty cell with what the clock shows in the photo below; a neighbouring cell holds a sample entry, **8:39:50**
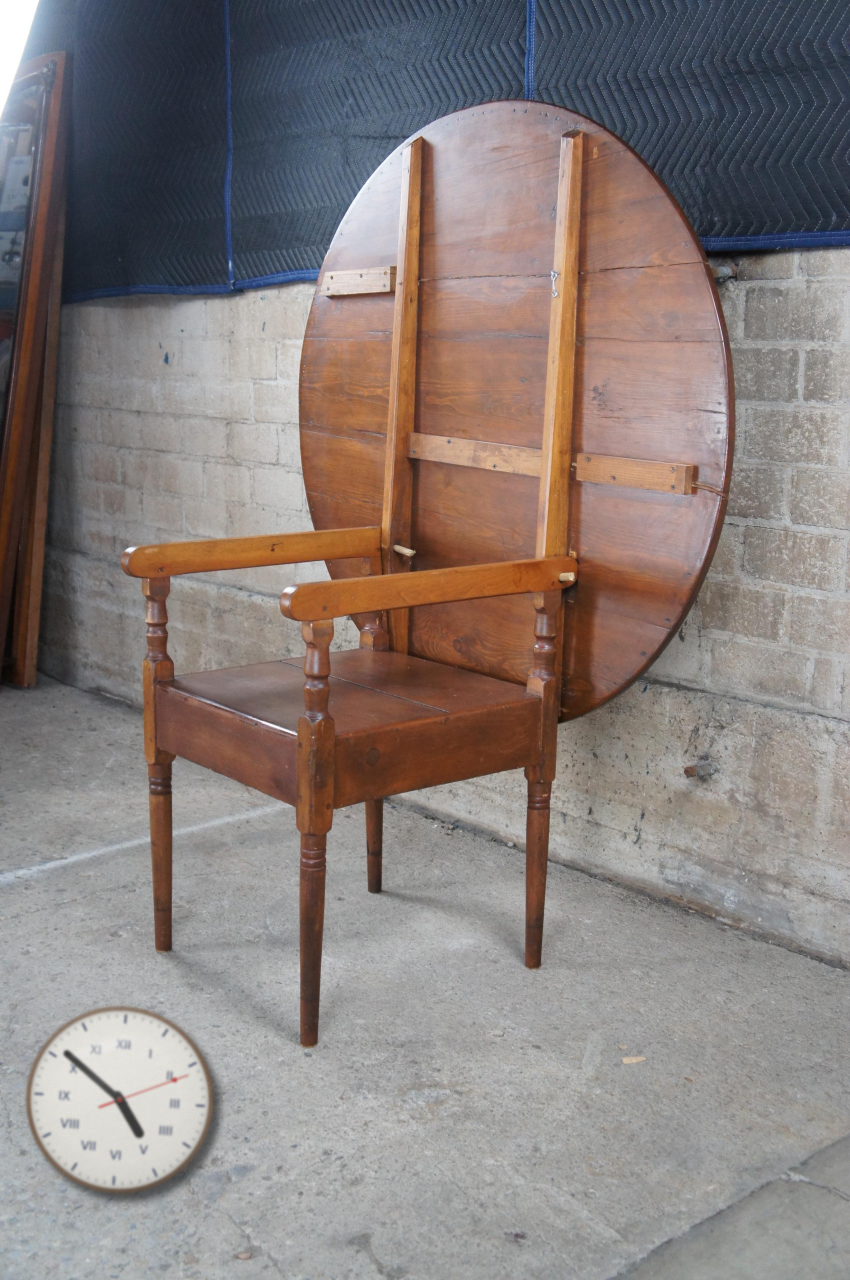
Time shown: **4:51:11**
